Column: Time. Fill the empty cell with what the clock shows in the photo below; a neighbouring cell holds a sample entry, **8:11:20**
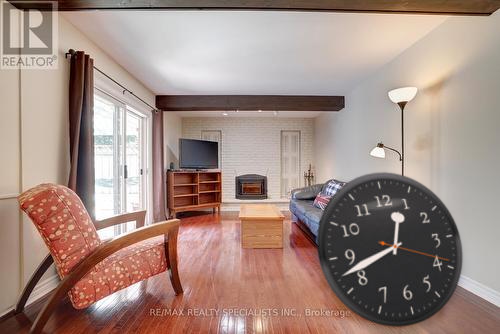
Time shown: **12:42:19**
